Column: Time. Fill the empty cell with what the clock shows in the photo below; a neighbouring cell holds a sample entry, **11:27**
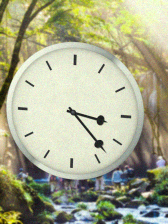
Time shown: **3:23**
